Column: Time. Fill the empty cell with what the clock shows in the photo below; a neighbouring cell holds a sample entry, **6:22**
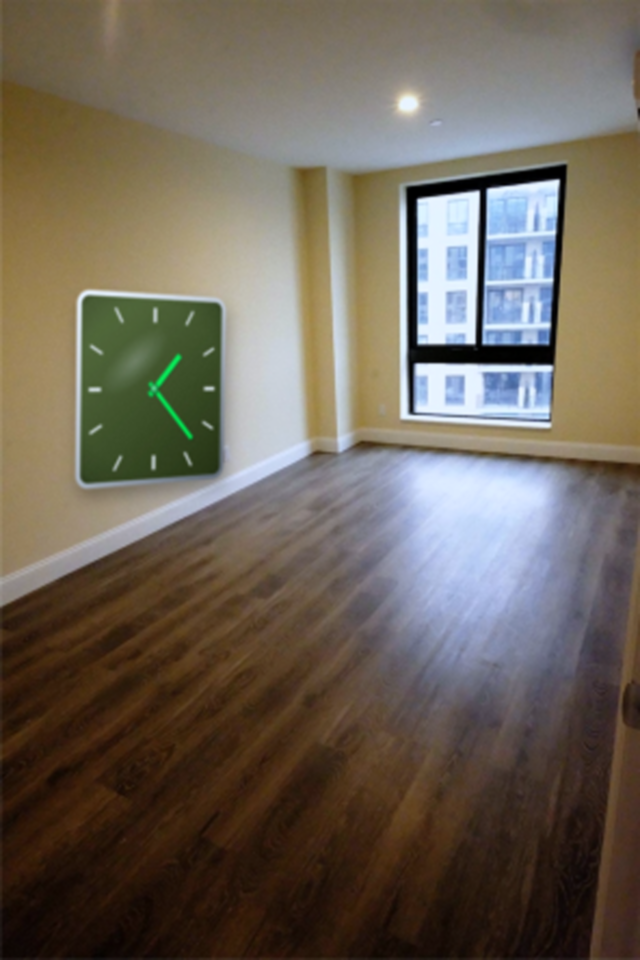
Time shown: **1:23**
